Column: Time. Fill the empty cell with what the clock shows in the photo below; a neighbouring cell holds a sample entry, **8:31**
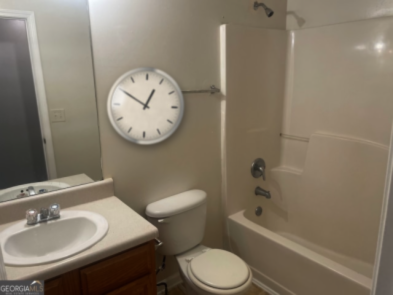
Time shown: **12:50**
